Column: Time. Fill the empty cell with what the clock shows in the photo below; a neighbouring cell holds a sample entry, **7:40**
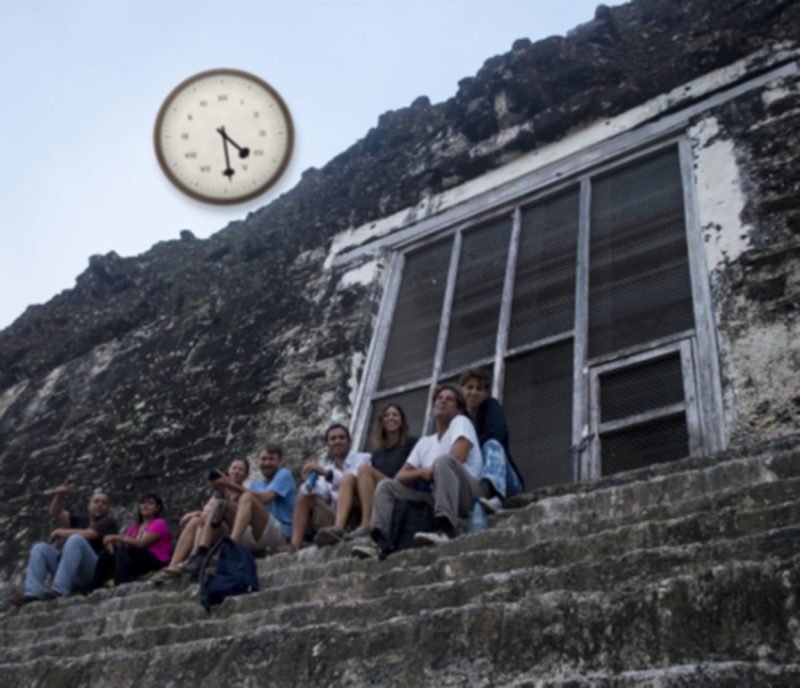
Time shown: **4:29**
